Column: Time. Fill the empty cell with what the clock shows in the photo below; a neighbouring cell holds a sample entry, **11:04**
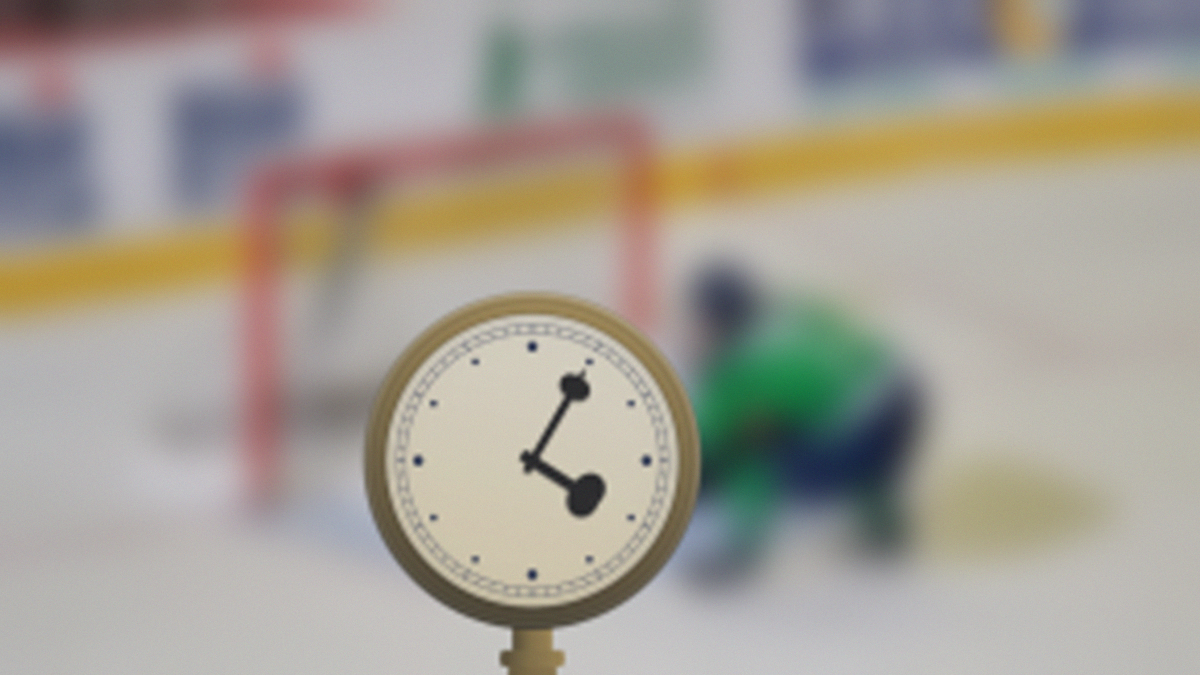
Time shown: **4:05**
